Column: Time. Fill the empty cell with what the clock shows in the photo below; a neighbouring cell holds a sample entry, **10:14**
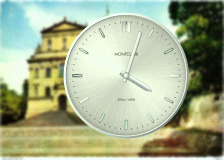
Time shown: **4:03**
